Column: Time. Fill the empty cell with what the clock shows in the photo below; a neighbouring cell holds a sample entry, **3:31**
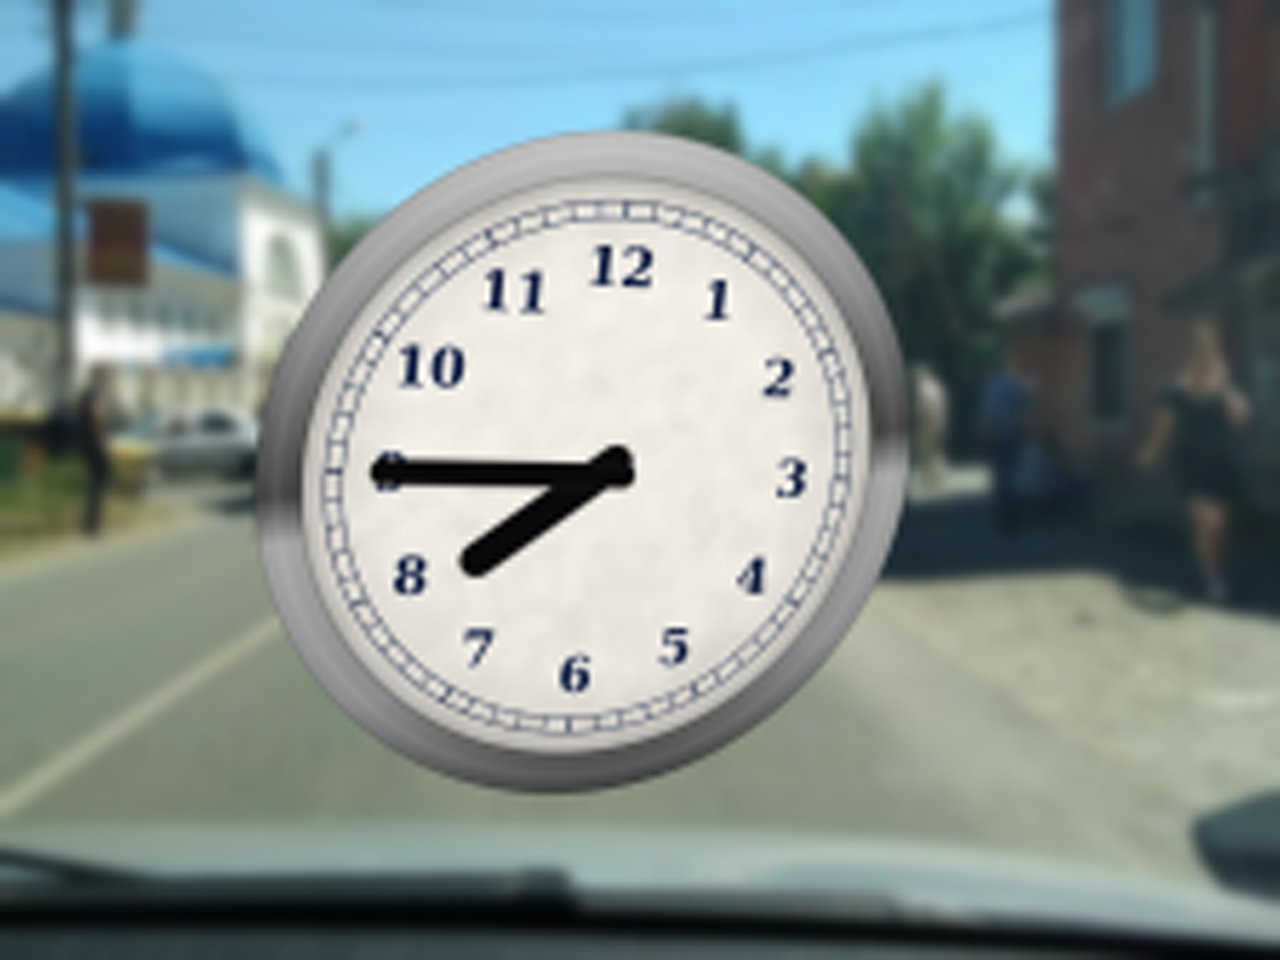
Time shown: **7:45**
